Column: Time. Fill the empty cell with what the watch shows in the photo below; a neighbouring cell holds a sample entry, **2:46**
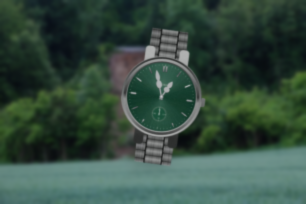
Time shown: **12:57**
